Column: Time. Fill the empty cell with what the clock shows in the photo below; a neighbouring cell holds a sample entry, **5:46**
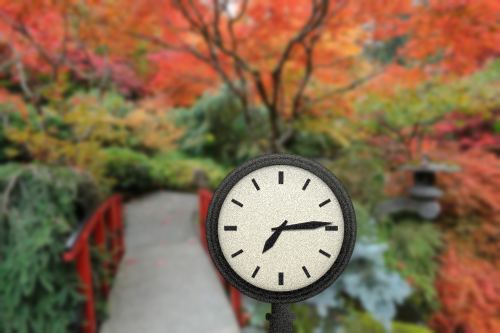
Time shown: **7:14**
